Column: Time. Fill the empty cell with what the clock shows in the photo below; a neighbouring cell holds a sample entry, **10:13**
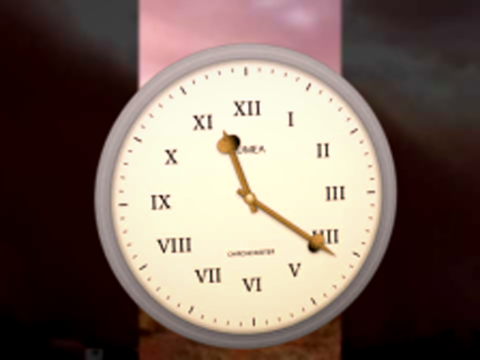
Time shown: **11:21**
